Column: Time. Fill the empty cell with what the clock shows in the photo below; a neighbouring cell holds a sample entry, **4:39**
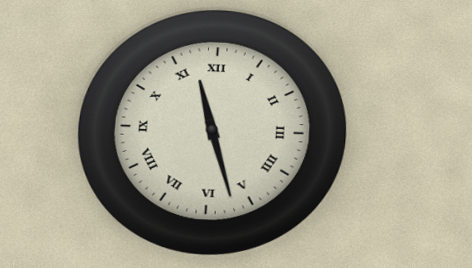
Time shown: **11:27**
